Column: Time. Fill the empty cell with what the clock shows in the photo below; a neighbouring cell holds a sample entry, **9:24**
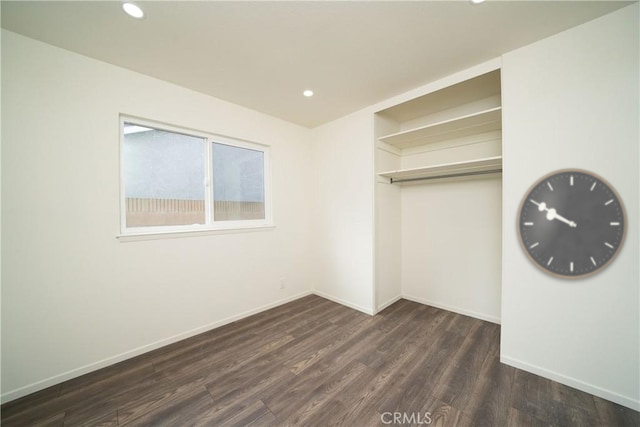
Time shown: **9:50**
